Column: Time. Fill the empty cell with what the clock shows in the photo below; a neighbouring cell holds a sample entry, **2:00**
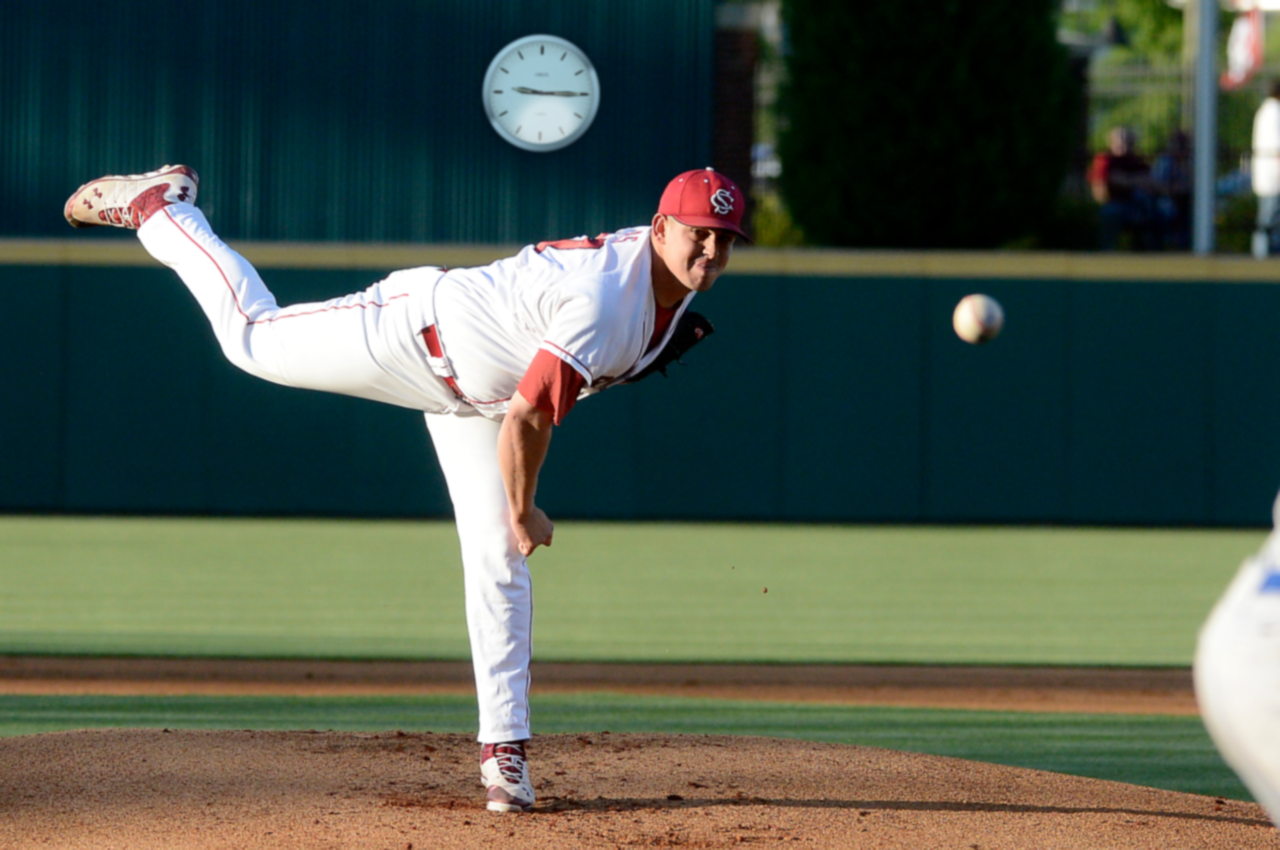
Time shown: **9:15**
